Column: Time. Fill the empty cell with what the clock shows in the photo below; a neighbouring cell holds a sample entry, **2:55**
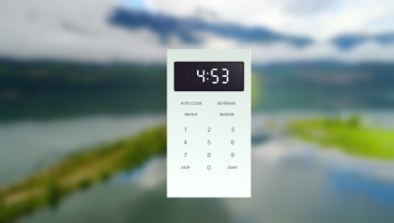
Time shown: **4:53**
